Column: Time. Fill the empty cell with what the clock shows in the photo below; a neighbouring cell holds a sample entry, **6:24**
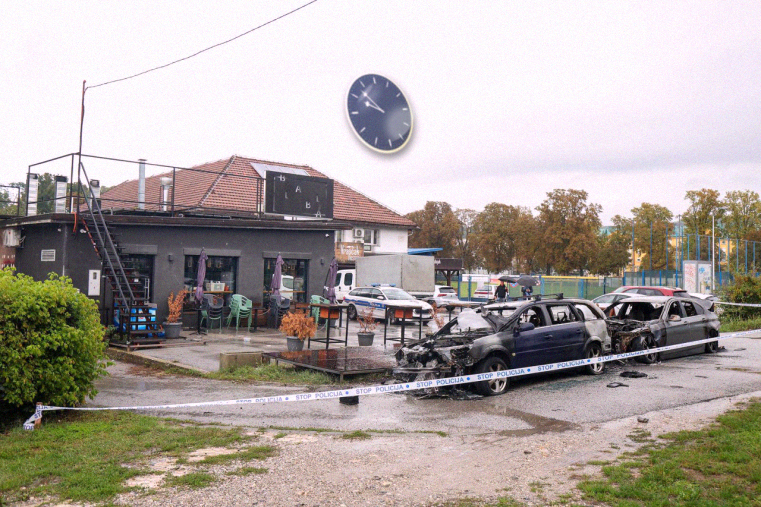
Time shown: **9:53**
